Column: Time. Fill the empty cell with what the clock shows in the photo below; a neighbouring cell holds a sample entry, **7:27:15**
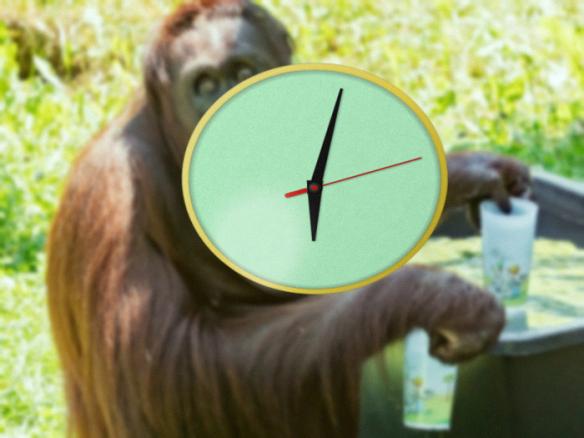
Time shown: **6:02:12**
